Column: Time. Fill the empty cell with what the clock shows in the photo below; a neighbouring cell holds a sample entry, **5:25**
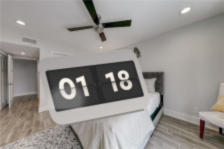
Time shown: **1:18**
